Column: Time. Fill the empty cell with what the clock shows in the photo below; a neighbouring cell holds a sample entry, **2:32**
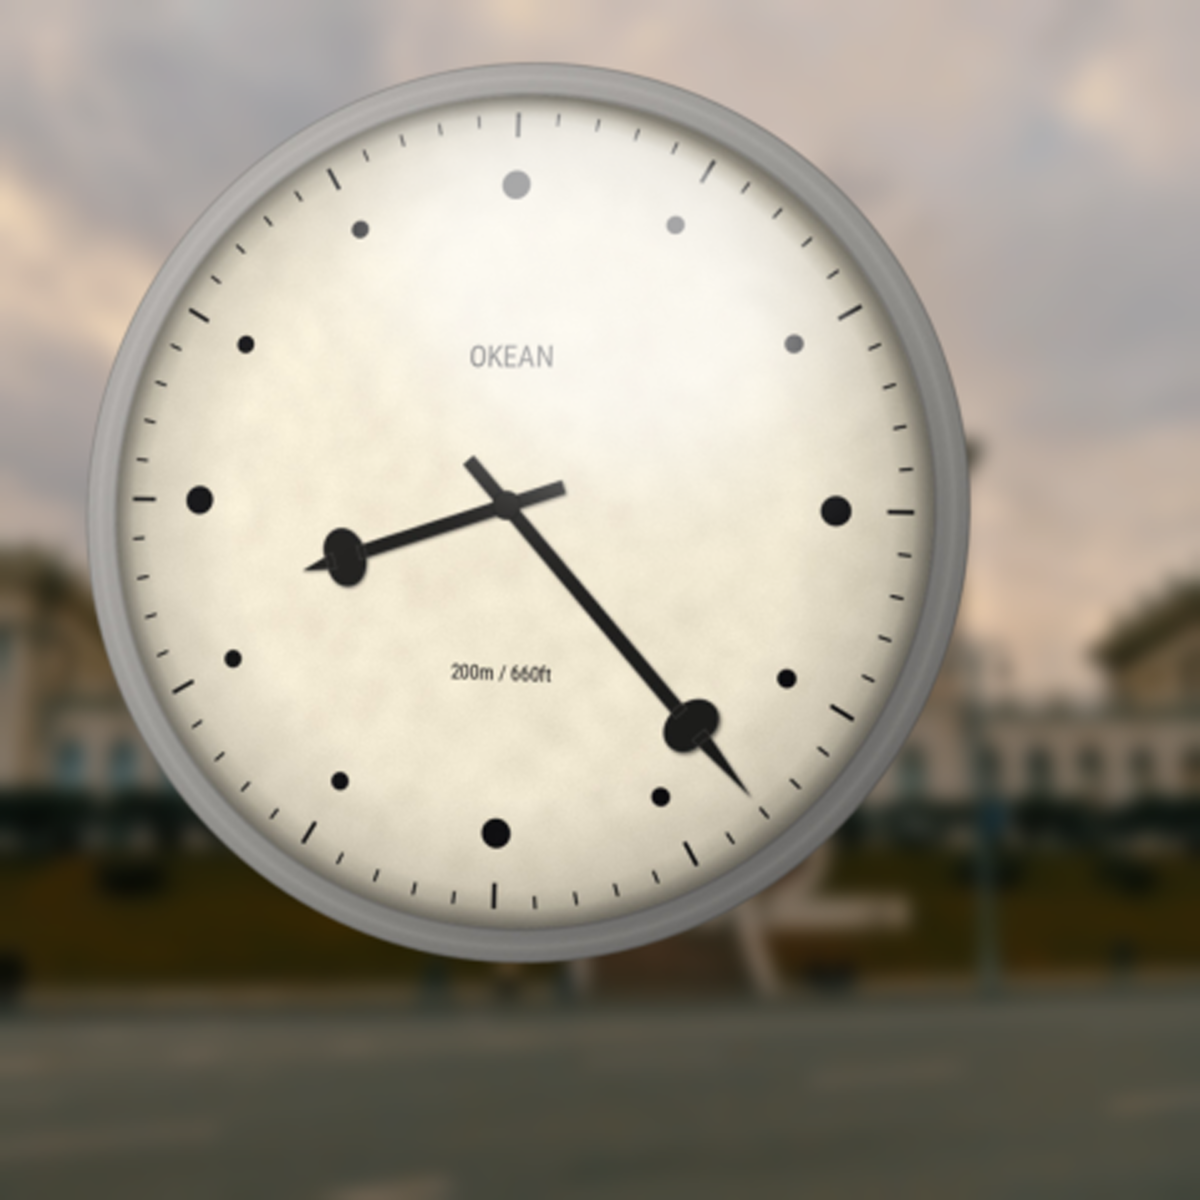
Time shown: **8:23**
